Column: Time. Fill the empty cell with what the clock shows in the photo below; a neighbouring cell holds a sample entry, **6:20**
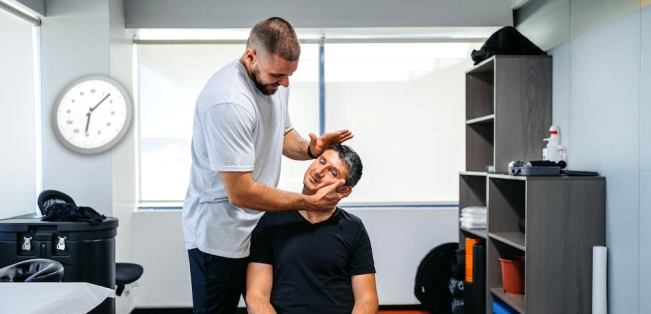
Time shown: **6:07**
